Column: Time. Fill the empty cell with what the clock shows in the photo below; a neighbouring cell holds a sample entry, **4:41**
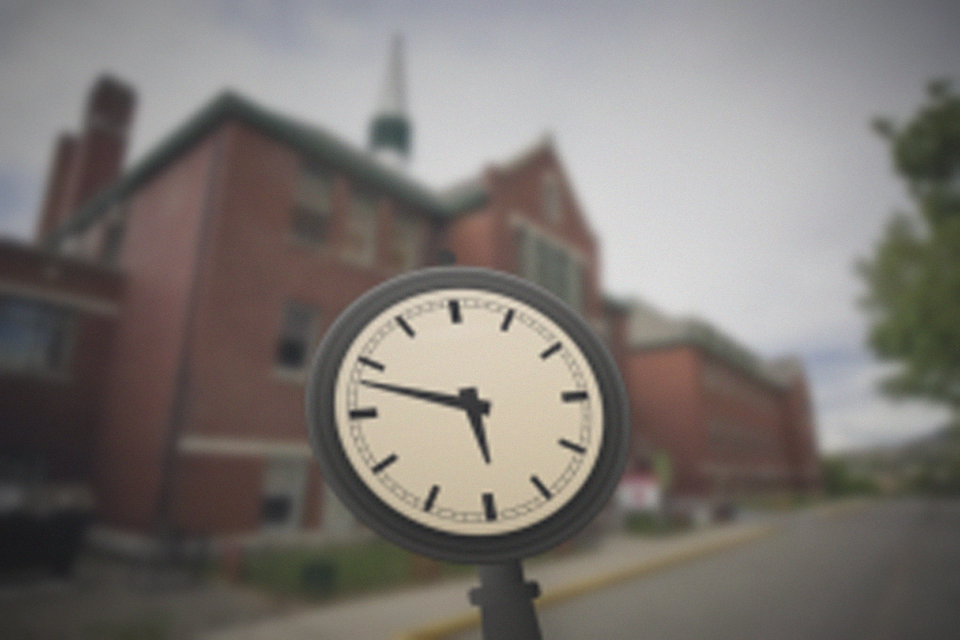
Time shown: **5:48**
